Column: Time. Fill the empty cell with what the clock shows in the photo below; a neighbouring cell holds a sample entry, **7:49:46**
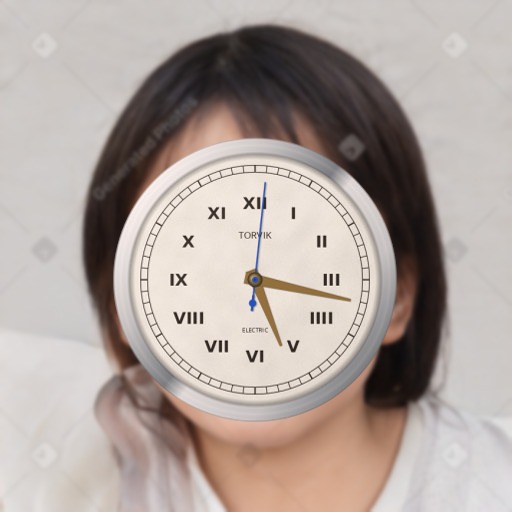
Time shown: **5:17:01**
